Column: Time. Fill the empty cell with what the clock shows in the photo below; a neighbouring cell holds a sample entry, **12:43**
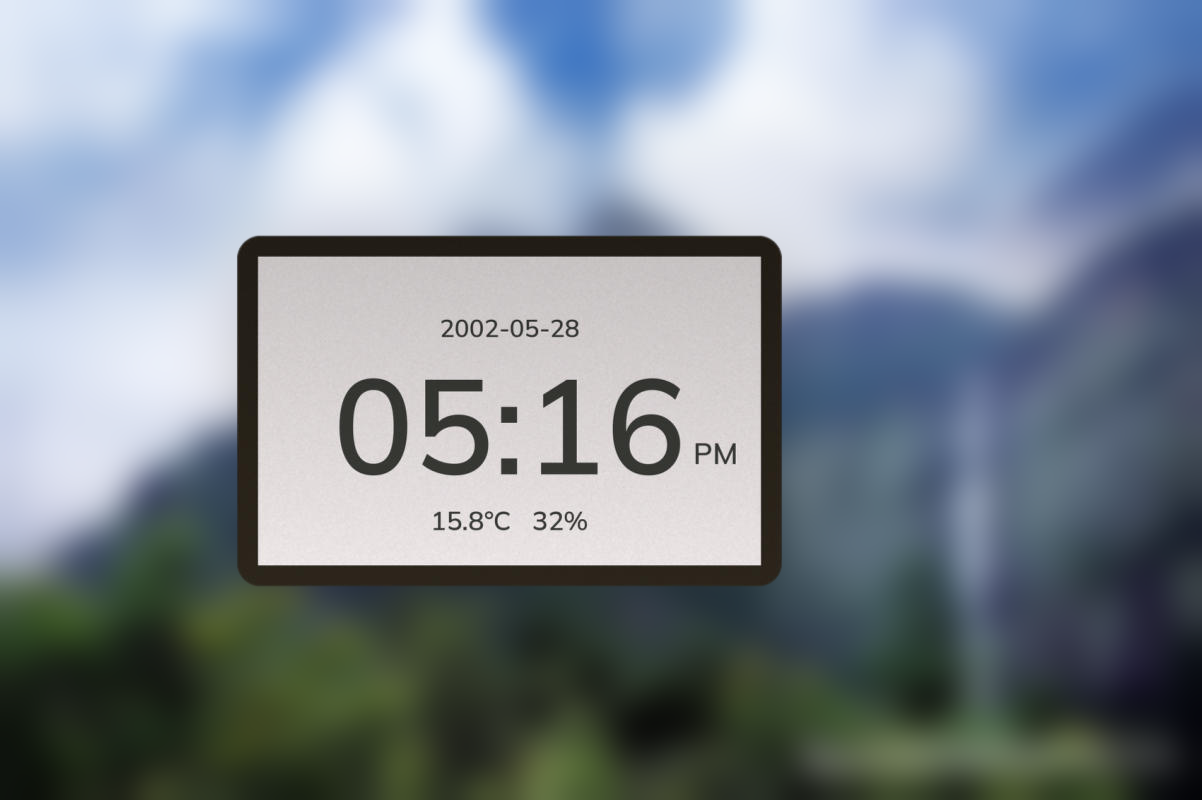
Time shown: **5:16**
